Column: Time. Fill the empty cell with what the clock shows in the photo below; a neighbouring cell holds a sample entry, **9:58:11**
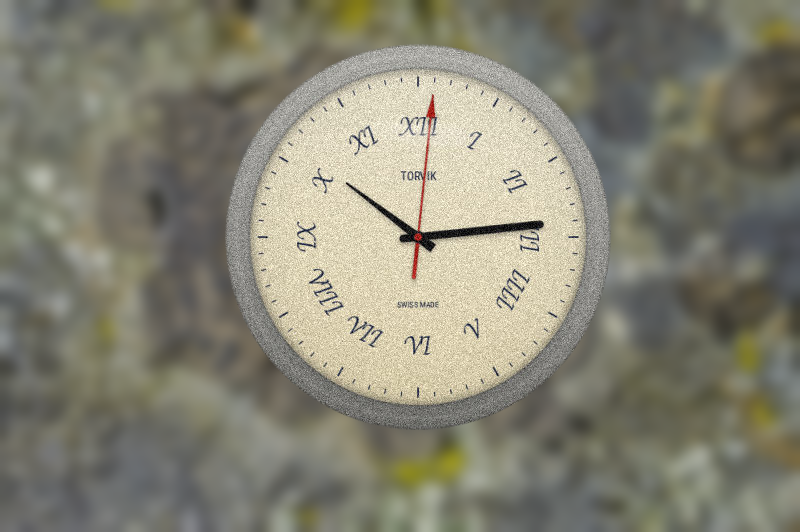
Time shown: **10:14:01**
